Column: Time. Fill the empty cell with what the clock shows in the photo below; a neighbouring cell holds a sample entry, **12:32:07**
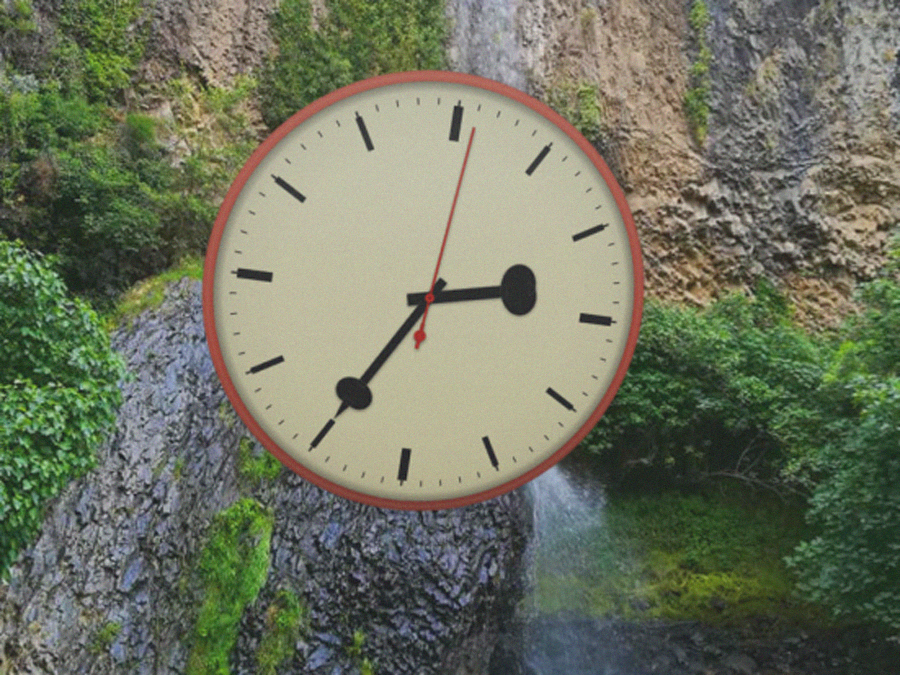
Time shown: **2:35:01**
